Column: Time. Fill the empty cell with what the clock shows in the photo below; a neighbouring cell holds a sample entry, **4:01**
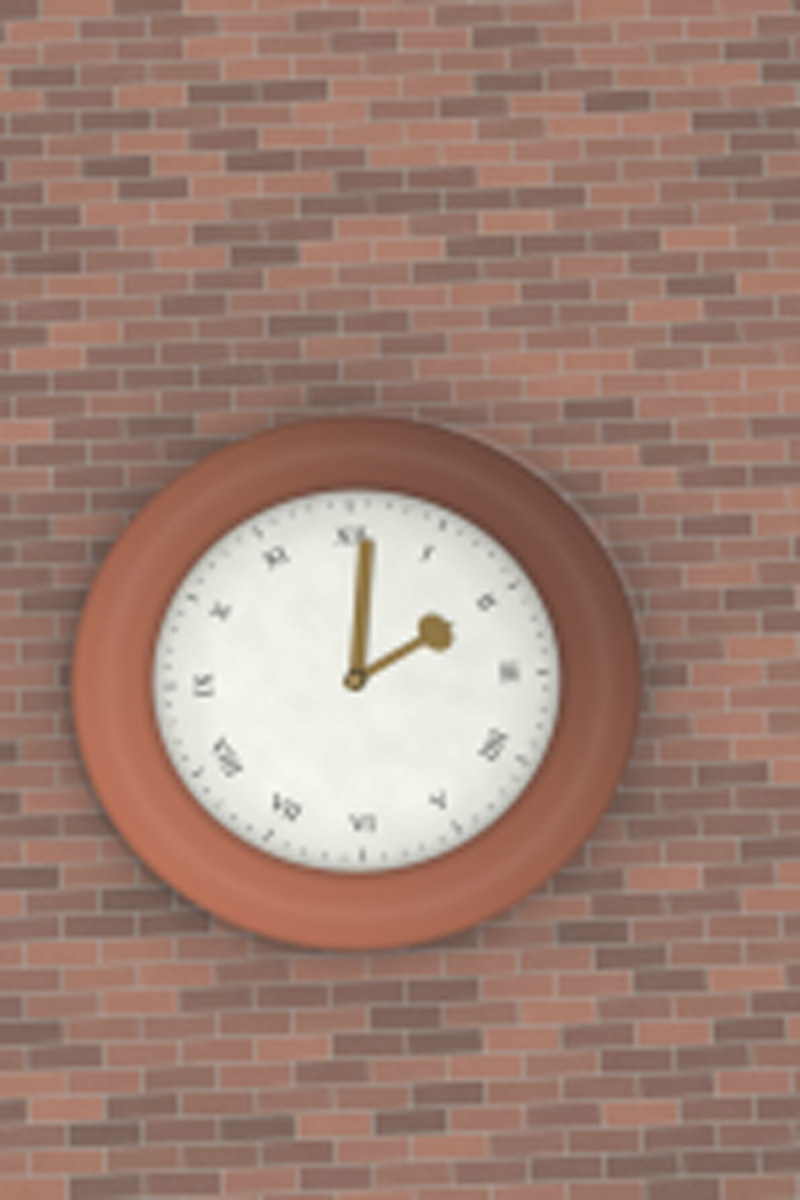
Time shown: **2:01**
